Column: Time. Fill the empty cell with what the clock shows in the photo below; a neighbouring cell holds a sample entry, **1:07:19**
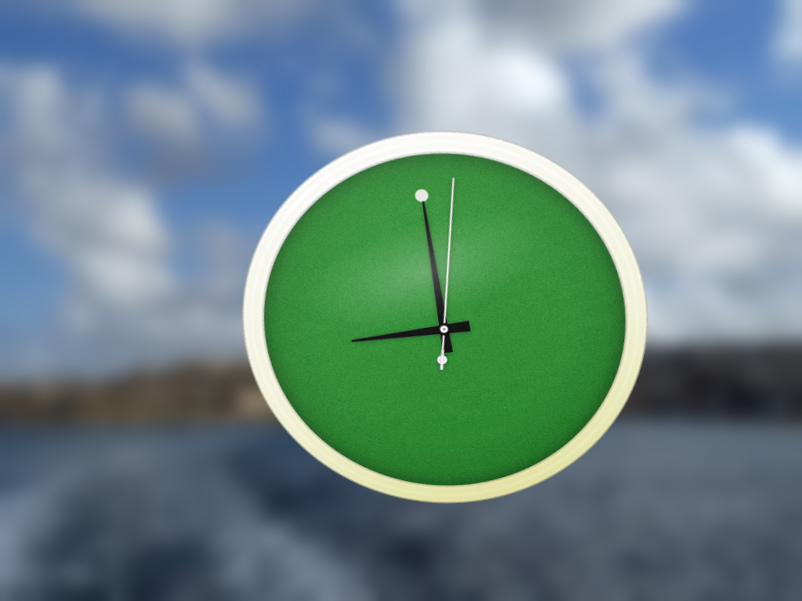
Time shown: **9:00:02**
